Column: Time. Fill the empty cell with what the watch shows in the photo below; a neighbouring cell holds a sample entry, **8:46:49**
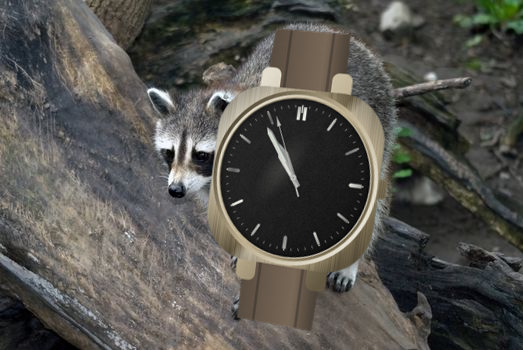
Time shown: **10:53:56**
